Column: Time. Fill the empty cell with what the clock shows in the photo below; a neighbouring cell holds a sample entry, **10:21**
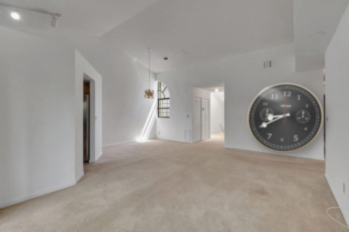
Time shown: **8:40**
